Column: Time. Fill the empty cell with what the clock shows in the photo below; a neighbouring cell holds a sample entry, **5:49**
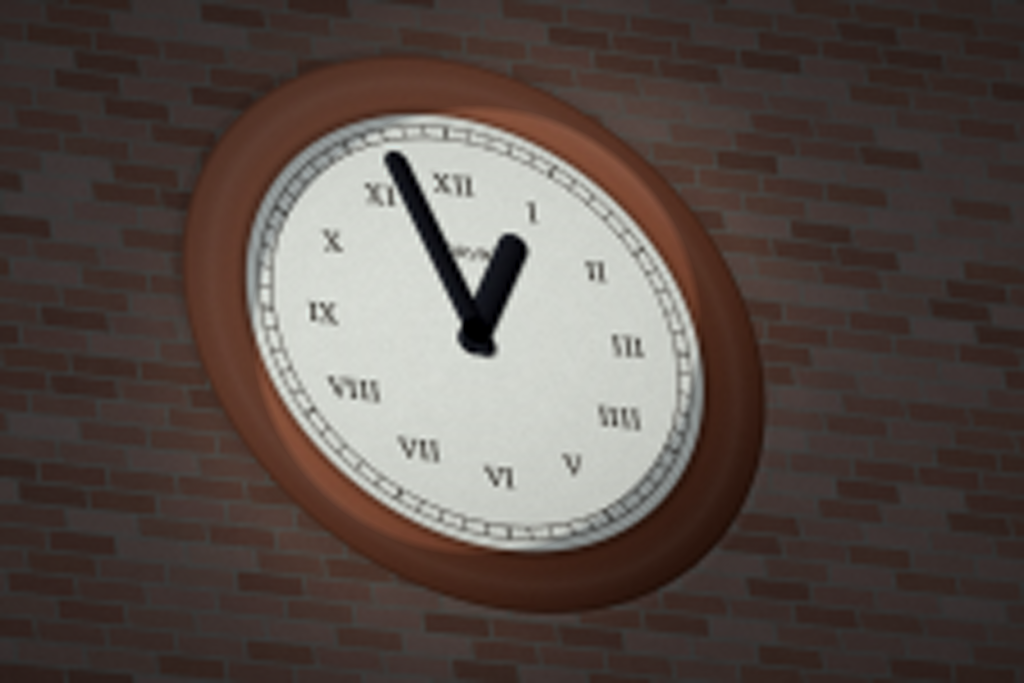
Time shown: **12:57**
